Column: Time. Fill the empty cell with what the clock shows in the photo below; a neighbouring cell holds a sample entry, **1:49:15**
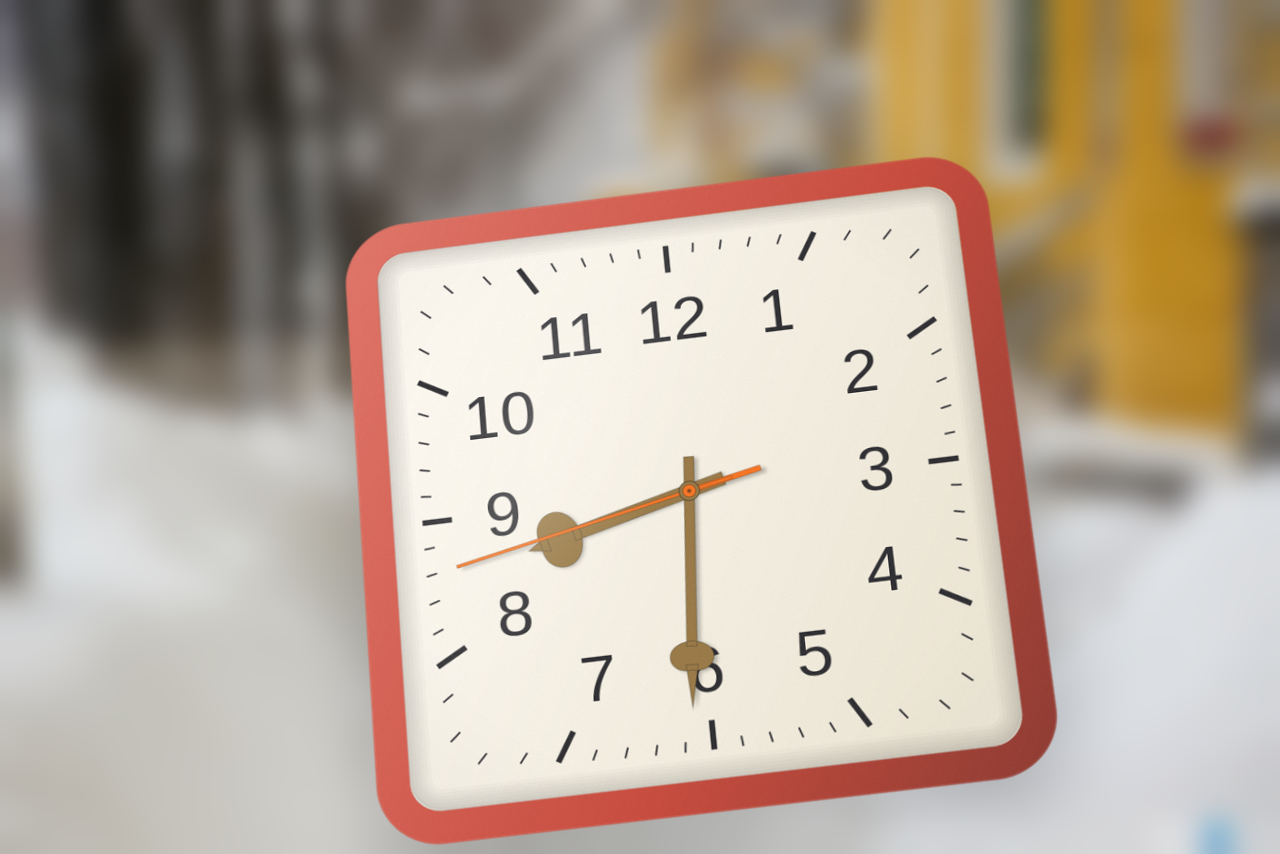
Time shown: **8:30:43**
